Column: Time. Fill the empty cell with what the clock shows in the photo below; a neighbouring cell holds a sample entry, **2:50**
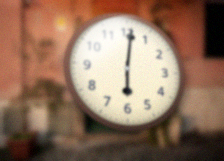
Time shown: **6:01**
